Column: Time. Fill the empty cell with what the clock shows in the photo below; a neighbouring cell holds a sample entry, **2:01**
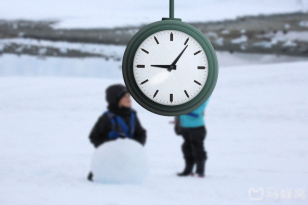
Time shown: **9:06**
